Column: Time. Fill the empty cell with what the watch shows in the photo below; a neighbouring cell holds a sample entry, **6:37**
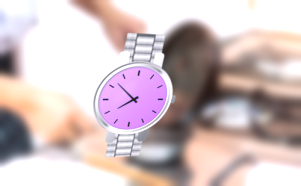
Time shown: **7:52**
